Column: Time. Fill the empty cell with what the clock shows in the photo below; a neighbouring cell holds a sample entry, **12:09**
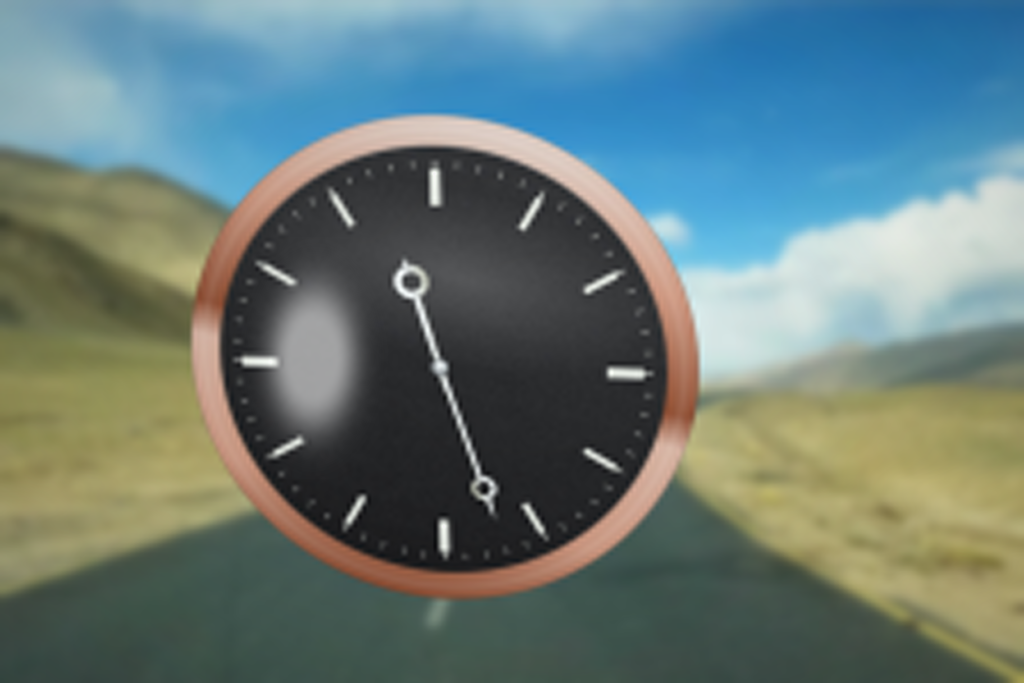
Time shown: **11:27**
